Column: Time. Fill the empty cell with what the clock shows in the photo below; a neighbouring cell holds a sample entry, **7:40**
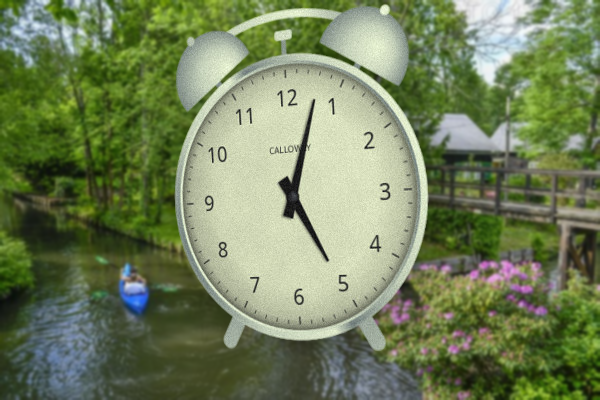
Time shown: **5:03**
